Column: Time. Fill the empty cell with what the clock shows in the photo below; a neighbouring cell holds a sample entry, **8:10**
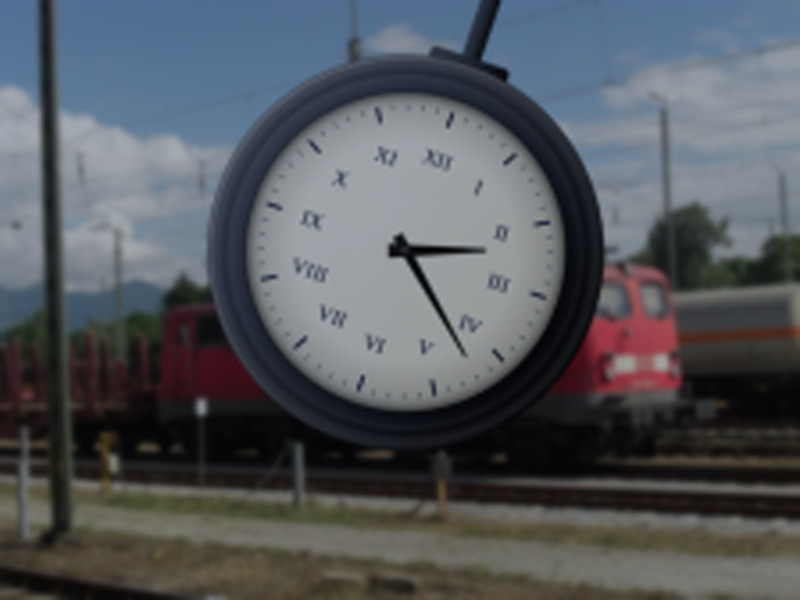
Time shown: **2:22**
